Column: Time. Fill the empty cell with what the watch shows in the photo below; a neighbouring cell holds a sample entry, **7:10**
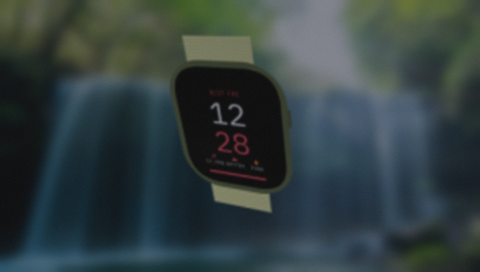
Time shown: **12:28**
